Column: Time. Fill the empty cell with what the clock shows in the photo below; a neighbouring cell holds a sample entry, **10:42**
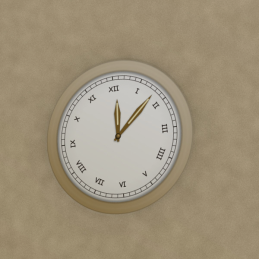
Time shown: **12:08**
